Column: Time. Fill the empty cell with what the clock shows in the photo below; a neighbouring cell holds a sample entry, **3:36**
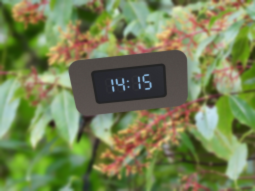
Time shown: **14:15**
